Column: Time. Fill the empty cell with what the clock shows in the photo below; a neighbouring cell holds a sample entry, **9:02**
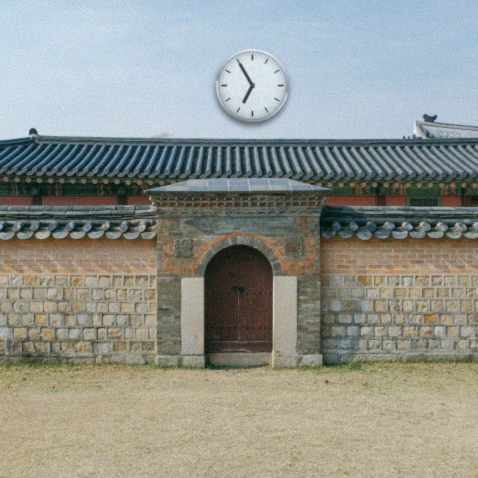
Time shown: **6:55**
